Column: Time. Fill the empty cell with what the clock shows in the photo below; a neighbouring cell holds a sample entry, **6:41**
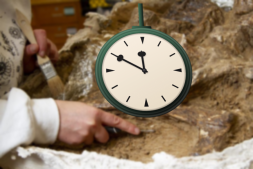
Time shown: **11:50**
